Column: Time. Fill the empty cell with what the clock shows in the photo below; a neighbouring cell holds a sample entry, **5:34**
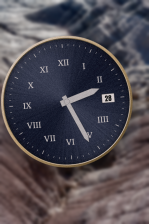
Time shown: **2:26**
